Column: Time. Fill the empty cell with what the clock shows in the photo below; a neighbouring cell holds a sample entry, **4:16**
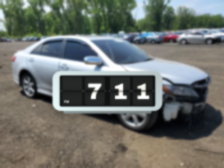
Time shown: **7:11**
